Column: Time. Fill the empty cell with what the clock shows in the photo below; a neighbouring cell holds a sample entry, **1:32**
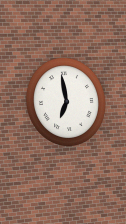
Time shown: **6:59**
